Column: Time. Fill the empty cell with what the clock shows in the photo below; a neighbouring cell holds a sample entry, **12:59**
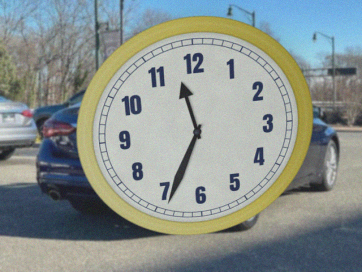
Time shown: **11:34**
